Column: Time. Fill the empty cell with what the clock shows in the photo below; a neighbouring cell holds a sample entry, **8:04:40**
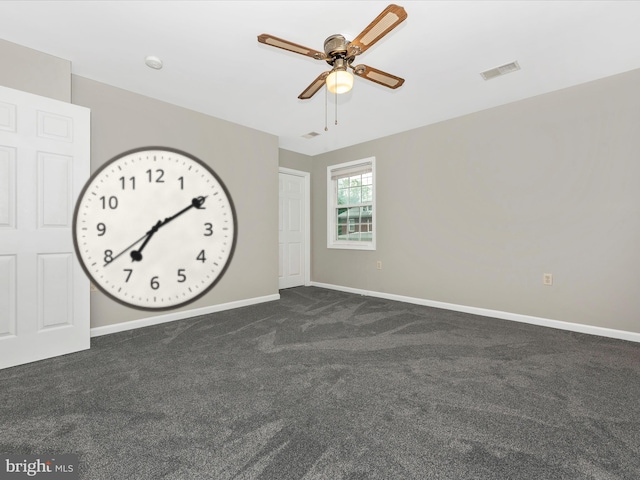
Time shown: **7:09:39**
